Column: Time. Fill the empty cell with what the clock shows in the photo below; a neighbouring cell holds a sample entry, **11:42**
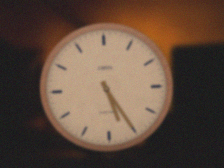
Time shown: **5:25**
